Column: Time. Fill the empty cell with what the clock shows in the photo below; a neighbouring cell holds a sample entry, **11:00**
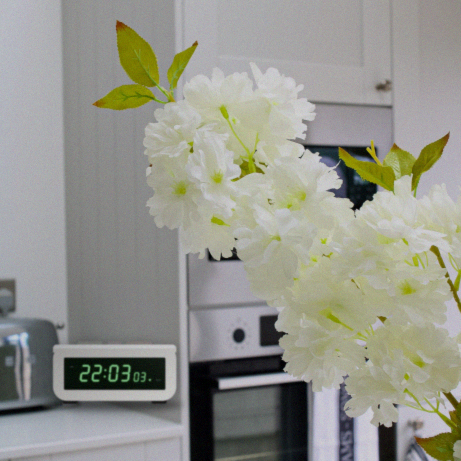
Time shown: **22:03**
